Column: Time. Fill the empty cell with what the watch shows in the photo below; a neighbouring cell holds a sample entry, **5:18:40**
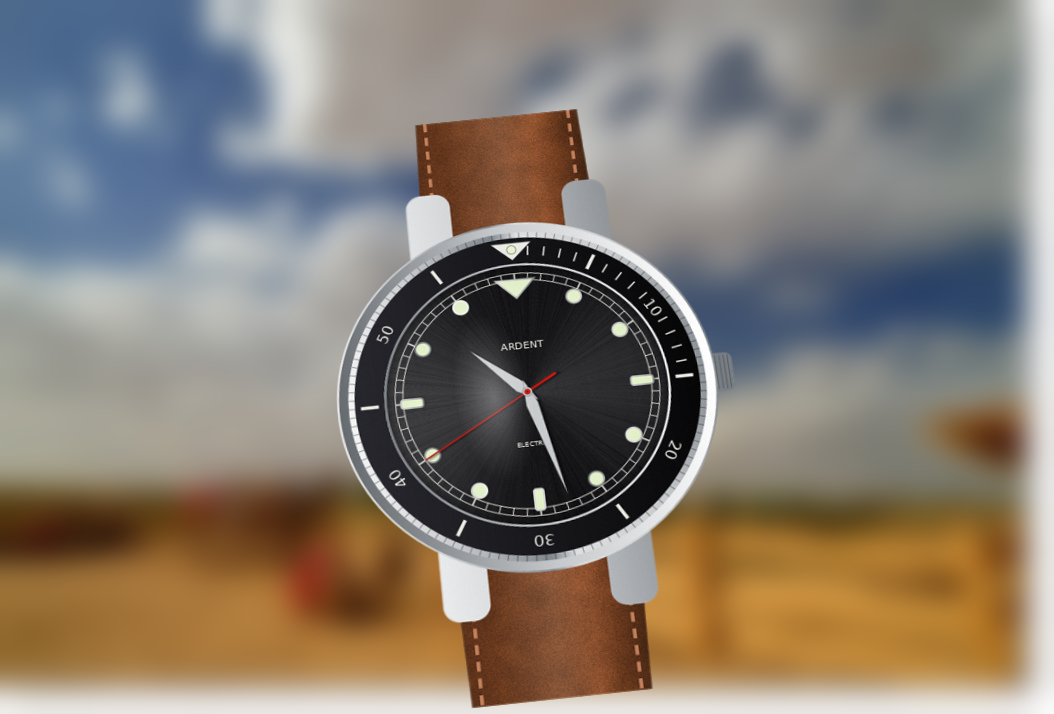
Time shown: **10:27:40**
